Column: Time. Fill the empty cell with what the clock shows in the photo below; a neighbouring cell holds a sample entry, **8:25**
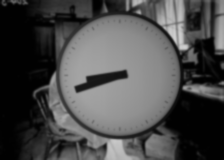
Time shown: **8:42**
